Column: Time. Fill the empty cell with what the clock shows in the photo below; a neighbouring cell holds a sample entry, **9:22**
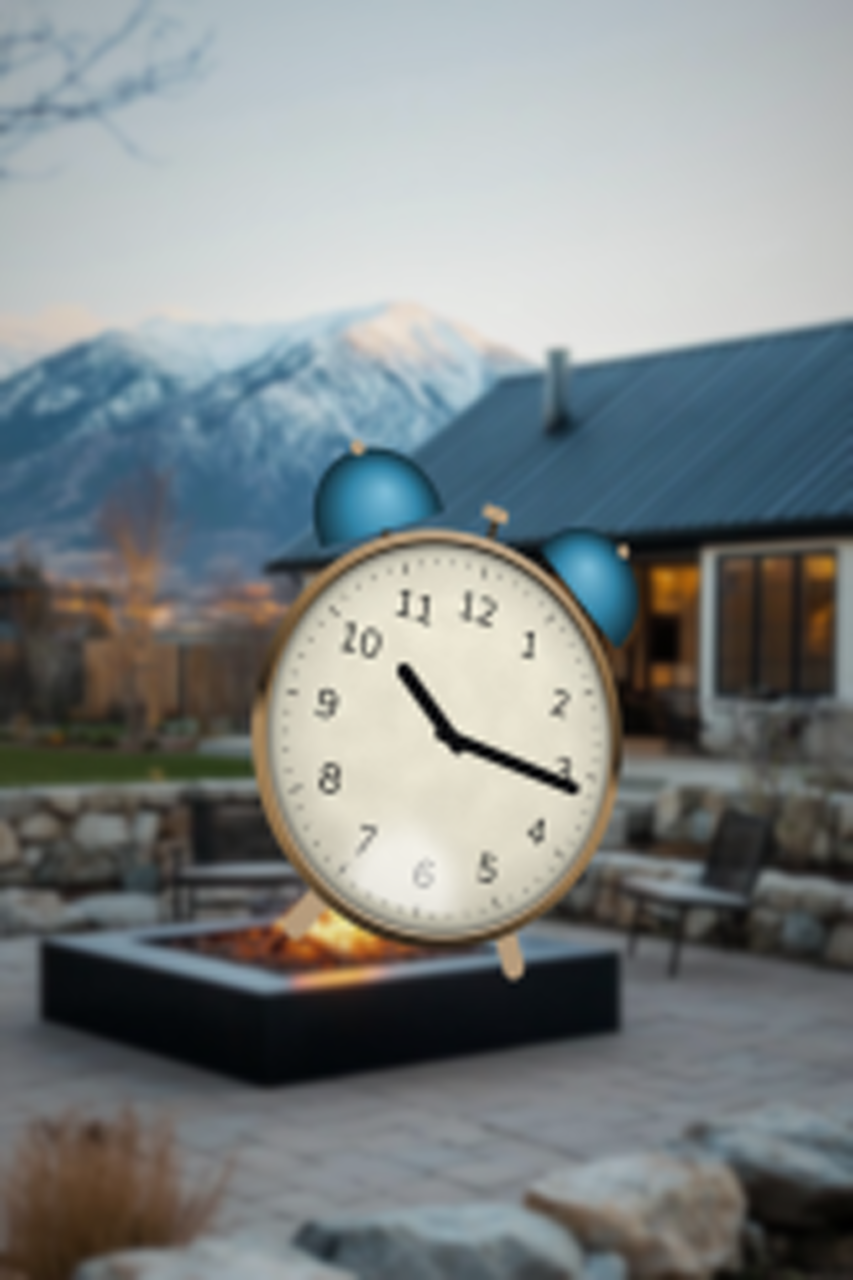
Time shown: **10:16**
